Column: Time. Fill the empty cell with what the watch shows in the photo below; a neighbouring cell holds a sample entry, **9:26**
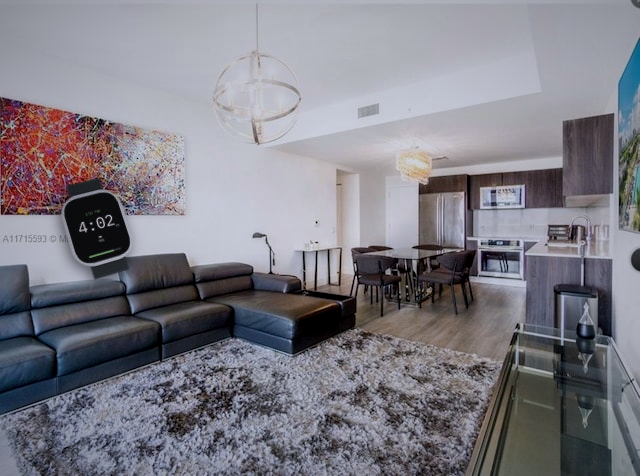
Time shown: **4:02**
